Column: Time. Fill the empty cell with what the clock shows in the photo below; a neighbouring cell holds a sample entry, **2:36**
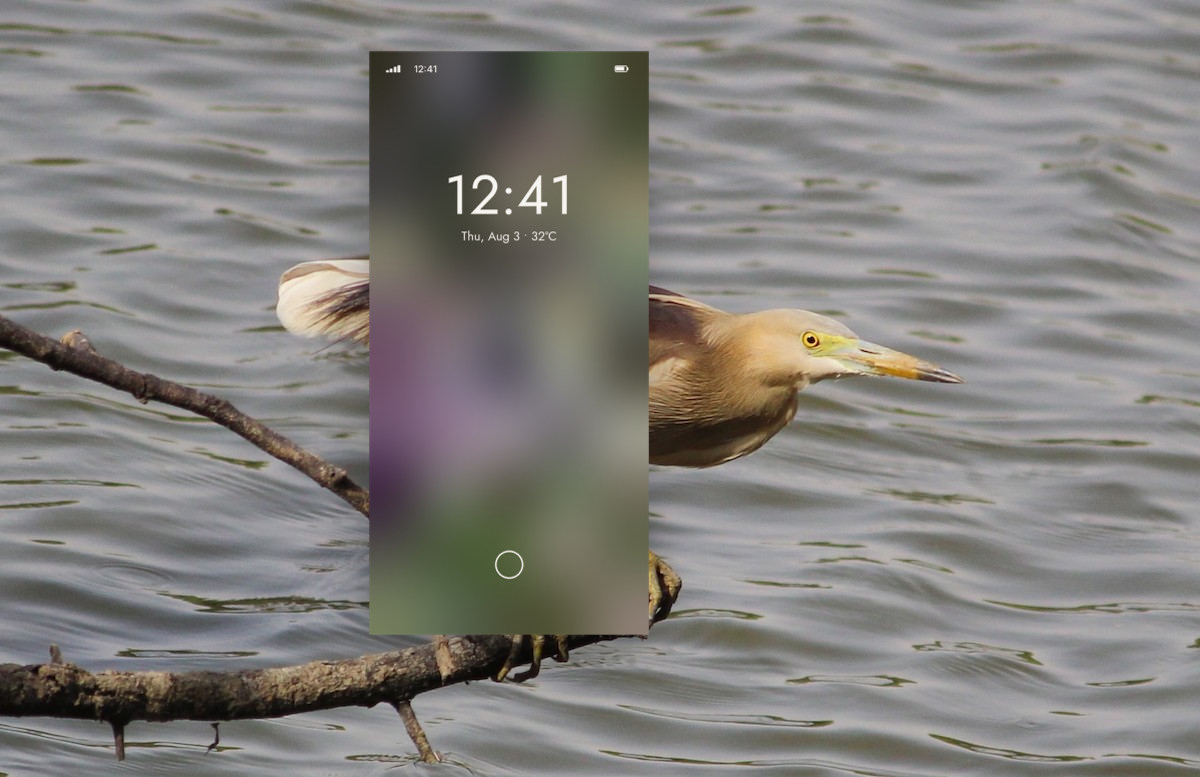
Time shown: **12:41**
